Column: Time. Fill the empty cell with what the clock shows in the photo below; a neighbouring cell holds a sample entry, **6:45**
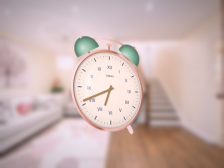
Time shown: **6:41**
